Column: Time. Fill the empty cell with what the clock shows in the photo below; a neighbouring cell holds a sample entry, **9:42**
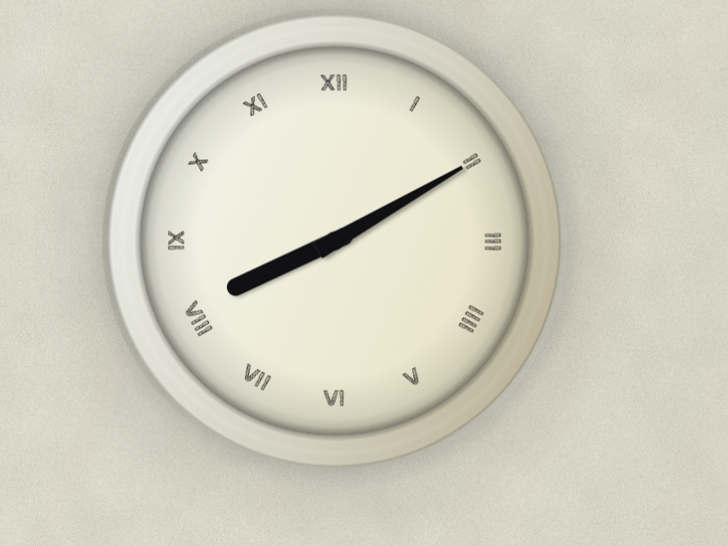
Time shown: **8:10**
